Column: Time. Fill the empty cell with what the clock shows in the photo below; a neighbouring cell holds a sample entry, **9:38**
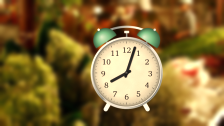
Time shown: **8:03**
